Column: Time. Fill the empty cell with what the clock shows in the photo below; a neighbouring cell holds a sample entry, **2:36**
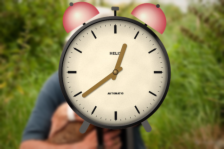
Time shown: **12:39**
